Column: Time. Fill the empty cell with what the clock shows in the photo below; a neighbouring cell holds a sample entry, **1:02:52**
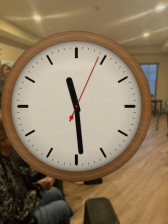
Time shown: **11:29:04**
